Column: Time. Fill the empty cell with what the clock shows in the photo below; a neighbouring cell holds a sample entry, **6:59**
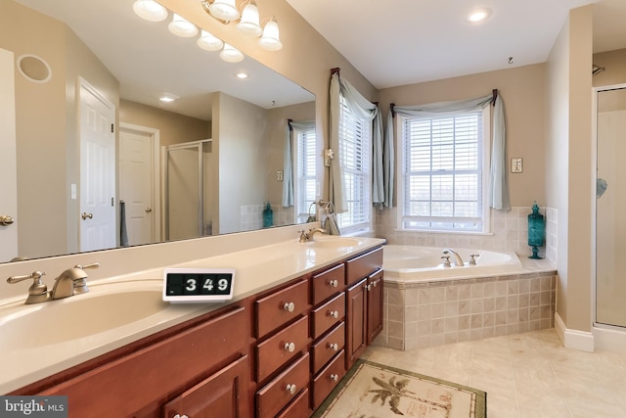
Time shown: **3:49**
